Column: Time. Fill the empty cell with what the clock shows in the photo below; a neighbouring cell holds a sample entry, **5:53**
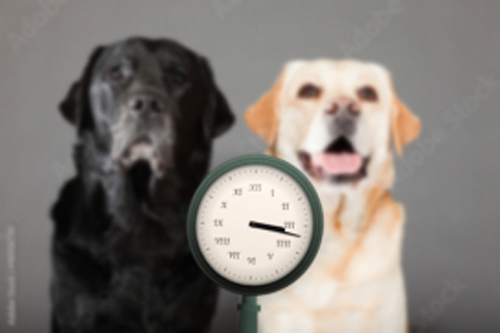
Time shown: **3:17**
